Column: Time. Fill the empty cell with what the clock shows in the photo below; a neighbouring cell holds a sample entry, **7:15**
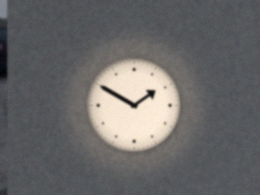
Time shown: **1:50**
